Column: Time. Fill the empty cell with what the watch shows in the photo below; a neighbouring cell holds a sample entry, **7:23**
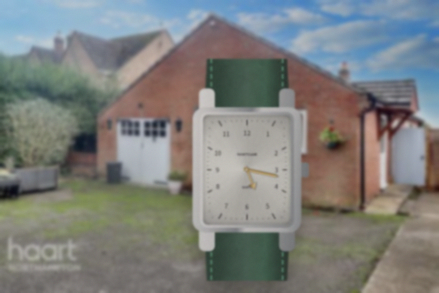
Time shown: **5:17**
